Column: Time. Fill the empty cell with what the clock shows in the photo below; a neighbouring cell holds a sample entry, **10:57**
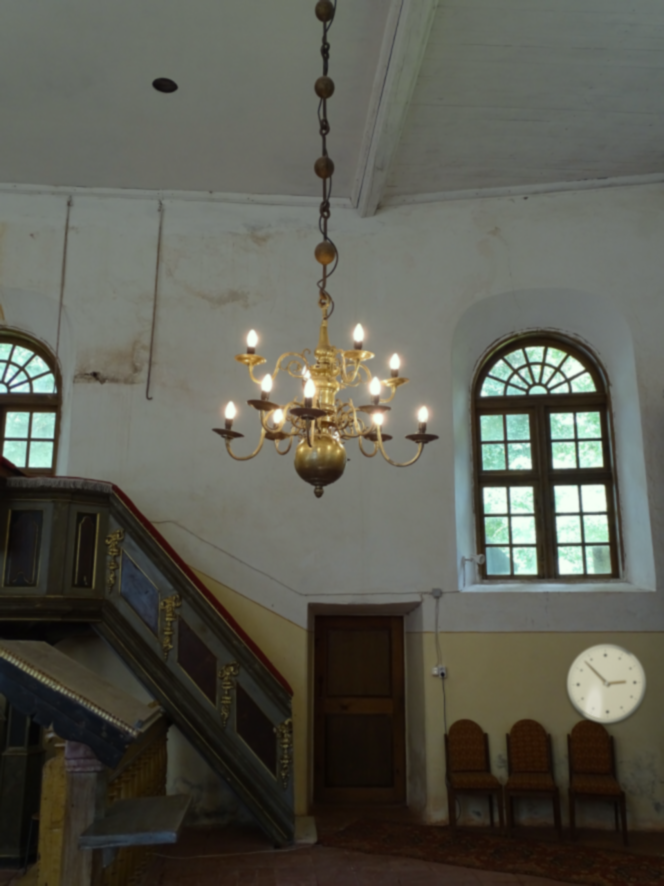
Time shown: **2:53**
